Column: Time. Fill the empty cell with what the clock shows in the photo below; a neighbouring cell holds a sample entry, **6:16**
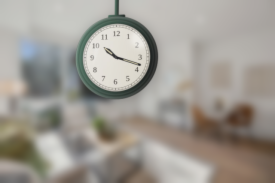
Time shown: **10:18**
